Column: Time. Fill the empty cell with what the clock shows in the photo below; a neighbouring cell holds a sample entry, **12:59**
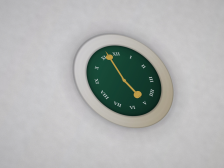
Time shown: **4:57**
